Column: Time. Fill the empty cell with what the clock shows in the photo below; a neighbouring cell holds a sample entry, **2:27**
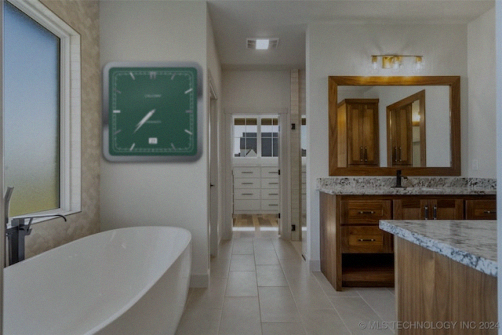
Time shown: **7:37**
